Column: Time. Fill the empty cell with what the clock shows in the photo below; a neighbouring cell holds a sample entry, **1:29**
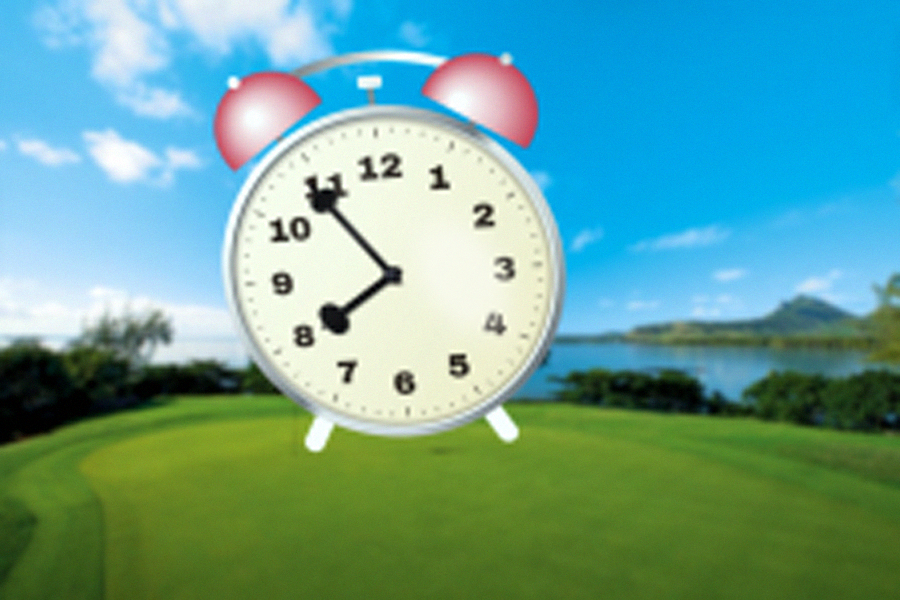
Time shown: **7:54**
